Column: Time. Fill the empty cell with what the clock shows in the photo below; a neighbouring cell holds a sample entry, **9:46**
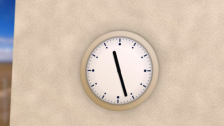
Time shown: **11:27**
